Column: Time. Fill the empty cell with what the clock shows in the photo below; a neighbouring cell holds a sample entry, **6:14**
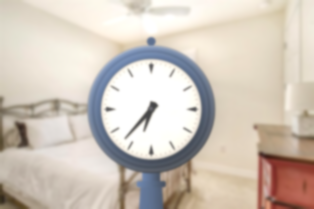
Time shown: **6:37**
